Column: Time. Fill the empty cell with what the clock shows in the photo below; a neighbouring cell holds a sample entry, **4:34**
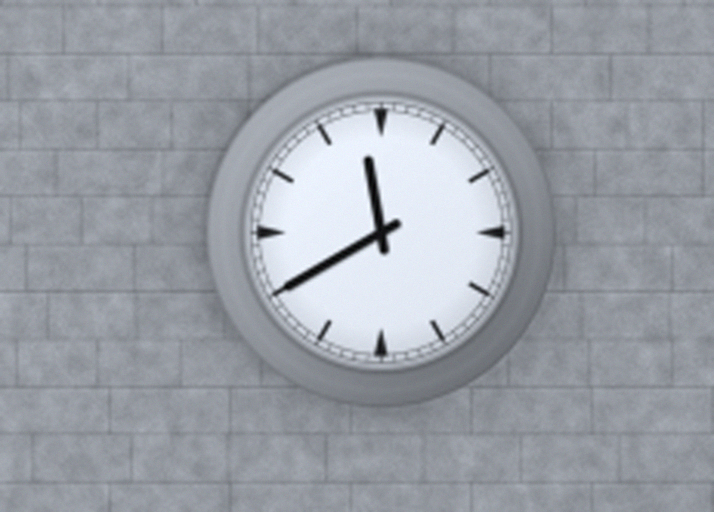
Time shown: **11:40**
